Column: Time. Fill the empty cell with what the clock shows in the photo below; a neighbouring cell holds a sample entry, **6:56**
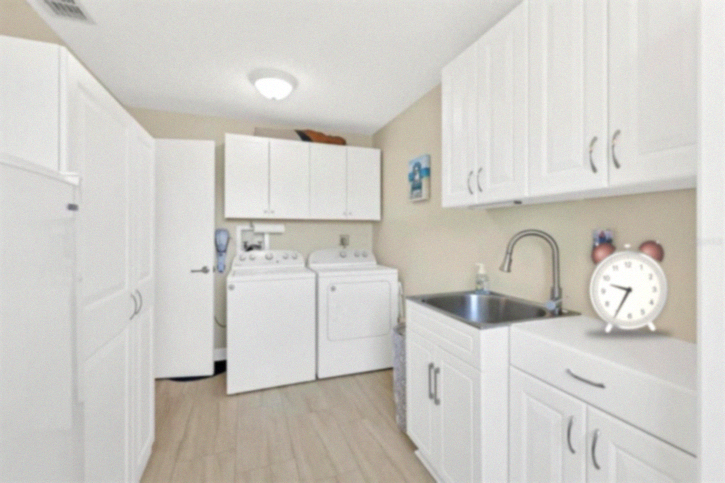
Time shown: **9:35**
